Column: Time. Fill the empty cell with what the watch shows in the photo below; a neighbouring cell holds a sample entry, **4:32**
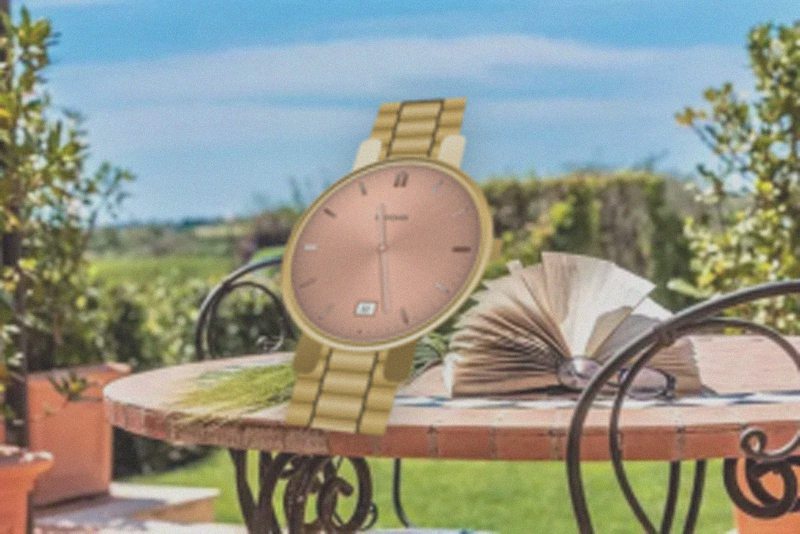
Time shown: **11:27**
